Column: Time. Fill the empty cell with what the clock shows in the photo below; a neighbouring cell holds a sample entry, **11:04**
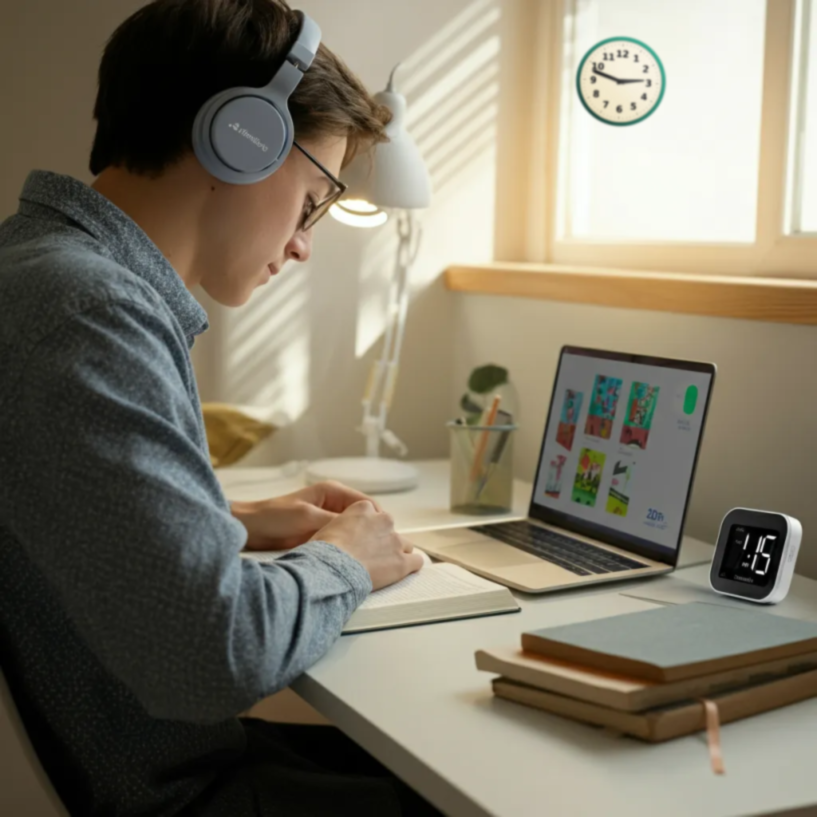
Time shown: **2:48**
